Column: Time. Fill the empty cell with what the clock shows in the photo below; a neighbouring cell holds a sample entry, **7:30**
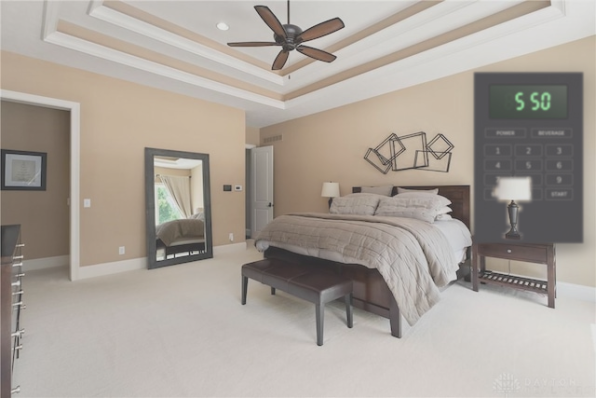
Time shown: **5:50**
